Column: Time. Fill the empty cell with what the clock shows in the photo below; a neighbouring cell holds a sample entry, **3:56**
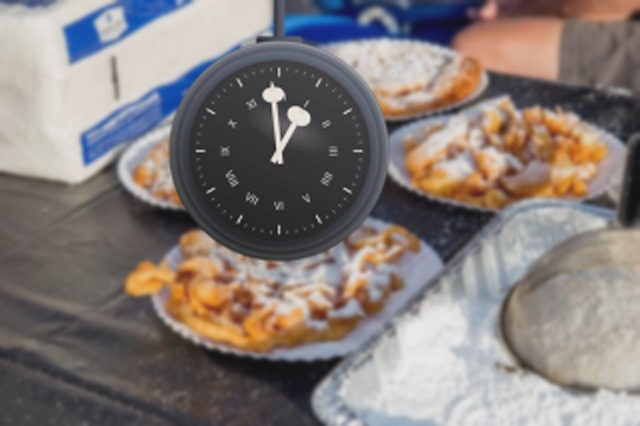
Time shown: **12:59**
